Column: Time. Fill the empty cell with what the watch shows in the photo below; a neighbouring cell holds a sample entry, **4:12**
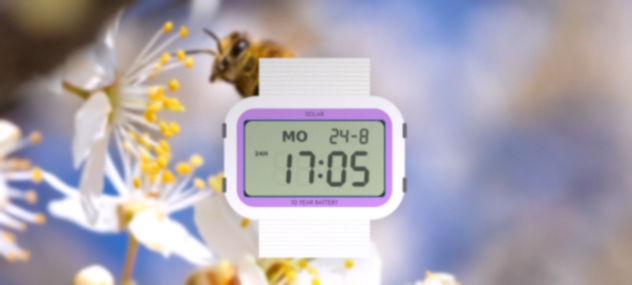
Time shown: **17:05**
